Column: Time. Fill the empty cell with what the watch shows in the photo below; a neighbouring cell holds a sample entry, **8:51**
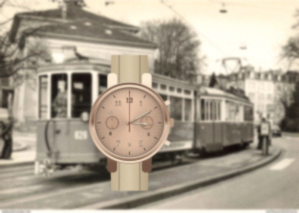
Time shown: **3:10**
